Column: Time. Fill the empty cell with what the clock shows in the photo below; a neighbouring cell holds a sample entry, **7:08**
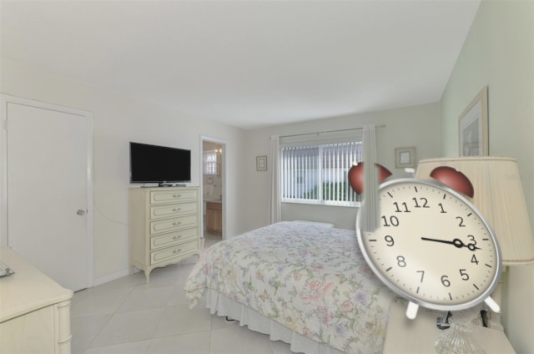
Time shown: **3:17**
